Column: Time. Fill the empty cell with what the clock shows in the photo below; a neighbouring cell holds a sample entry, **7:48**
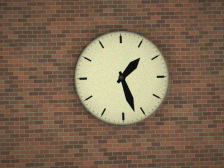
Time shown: **1:27**
